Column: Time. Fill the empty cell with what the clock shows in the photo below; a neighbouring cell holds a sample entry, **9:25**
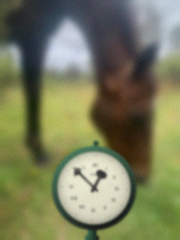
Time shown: **12:52**
